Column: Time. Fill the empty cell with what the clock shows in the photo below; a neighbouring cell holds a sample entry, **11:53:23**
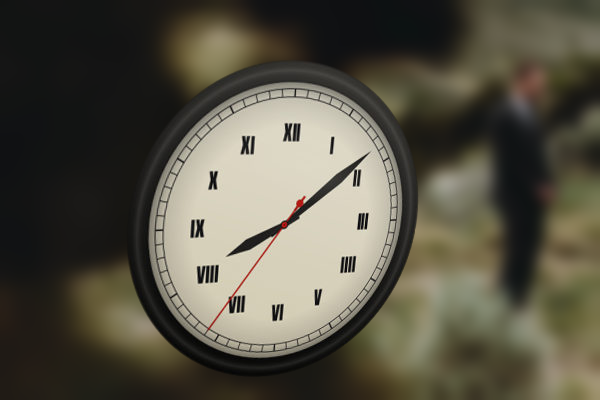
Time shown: **8:08:36**
